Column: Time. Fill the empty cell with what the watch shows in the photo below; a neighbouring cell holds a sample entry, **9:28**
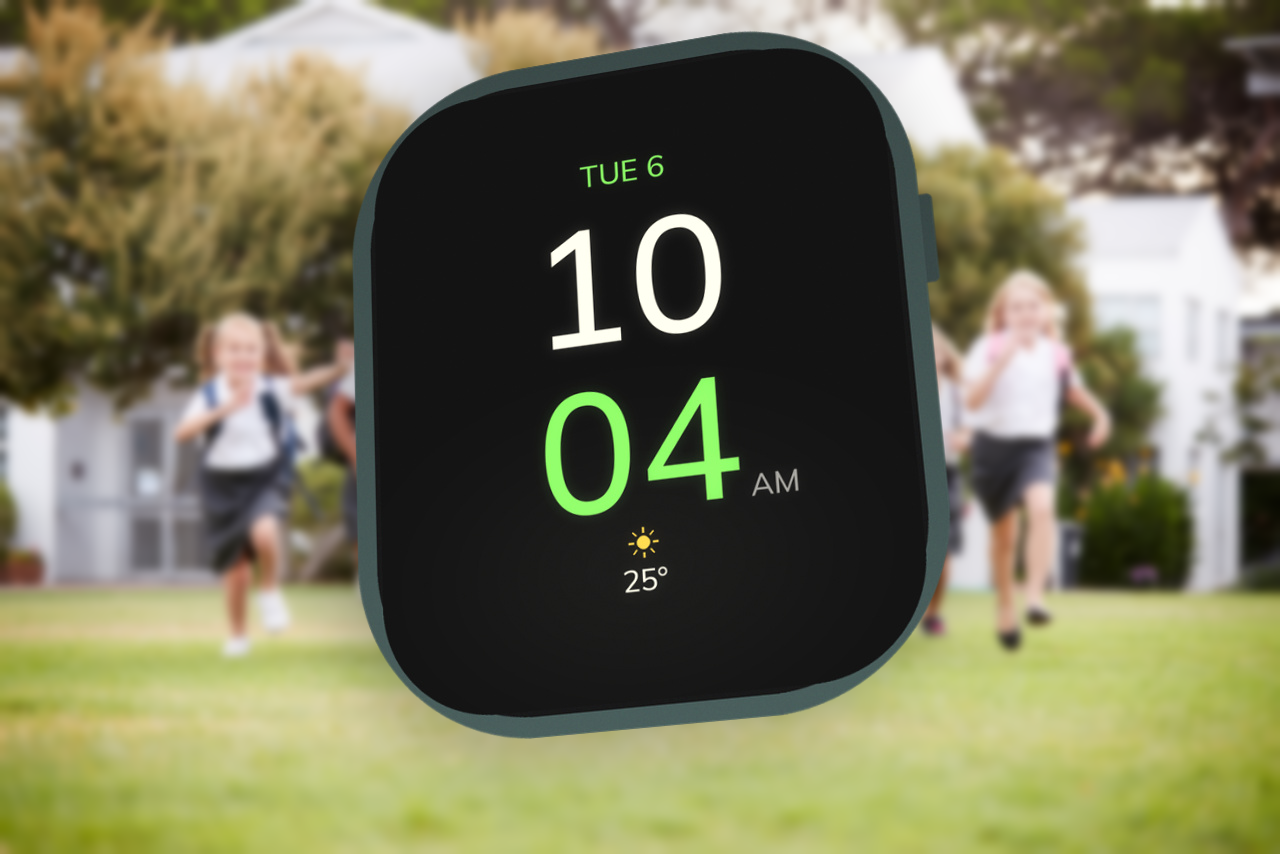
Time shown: **10:04**
